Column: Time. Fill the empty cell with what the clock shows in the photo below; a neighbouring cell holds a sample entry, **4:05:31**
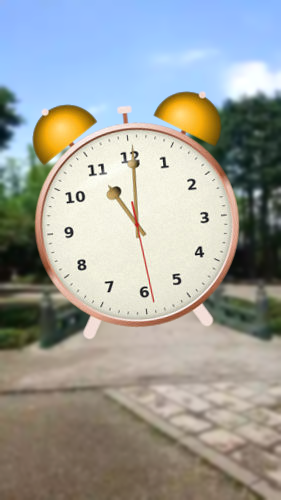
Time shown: **11:00:29**
